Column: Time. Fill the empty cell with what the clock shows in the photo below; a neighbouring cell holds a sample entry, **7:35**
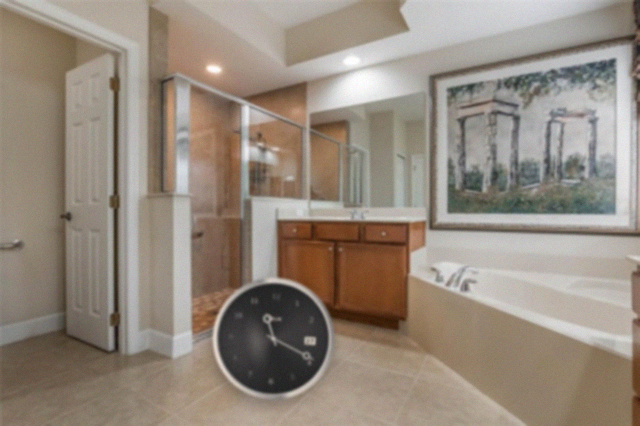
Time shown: **11:19**
